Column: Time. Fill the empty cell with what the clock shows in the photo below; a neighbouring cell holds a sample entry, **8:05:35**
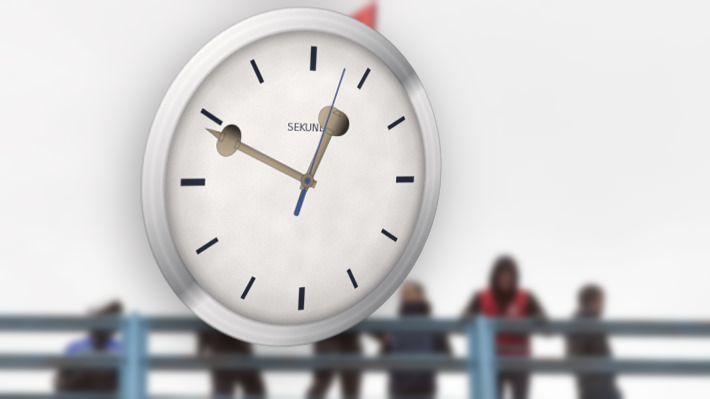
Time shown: **12:49:03**
